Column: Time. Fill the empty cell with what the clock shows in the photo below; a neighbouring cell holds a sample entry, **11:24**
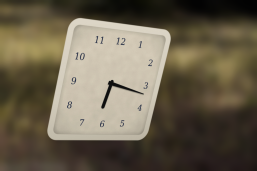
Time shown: **6:17**
